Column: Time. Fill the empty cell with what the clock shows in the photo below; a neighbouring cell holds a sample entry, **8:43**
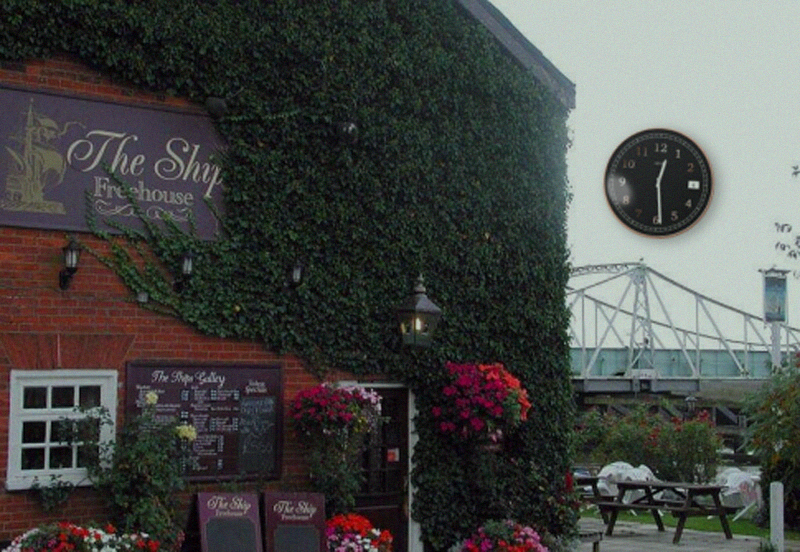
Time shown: **12:29**
